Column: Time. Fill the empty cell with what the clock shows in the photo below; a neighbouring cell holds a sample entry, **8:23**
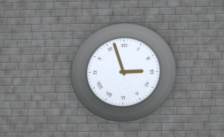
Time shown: **2:57**
